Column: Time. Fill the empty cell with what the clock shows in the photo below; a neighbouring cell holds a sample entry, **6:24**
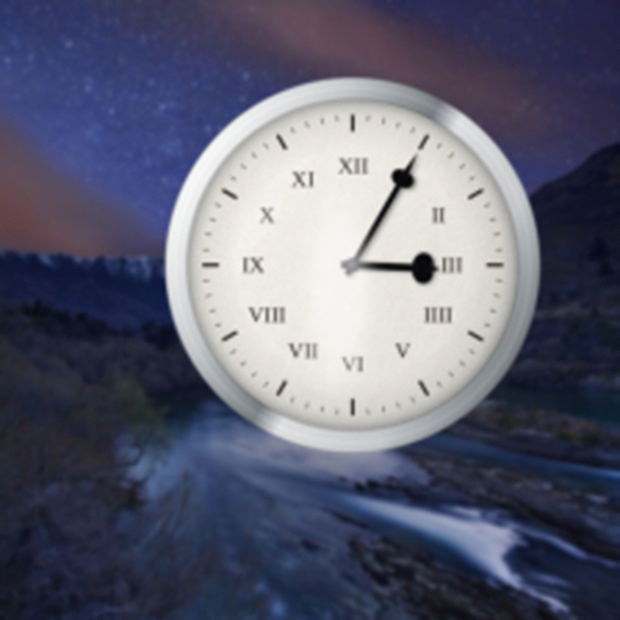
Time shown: **3:05**
